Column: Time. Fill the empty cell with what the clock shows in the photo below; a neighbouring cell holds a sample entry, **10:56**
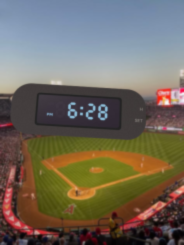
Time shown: **6:28**
